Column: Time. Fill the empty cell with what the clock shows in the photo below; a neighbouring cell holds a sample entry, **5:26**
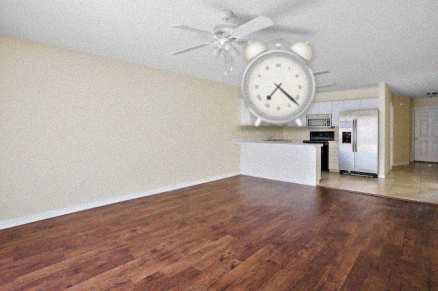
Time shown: **7:22**
